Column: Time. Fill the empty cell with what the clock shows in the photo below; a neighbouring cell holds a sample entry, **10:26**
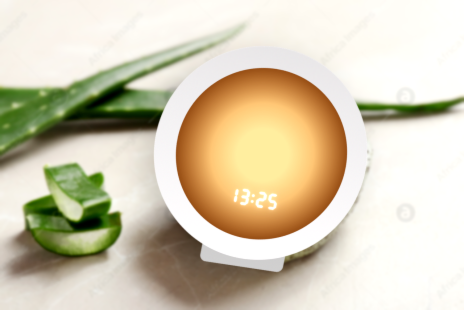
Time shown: **13:25**
